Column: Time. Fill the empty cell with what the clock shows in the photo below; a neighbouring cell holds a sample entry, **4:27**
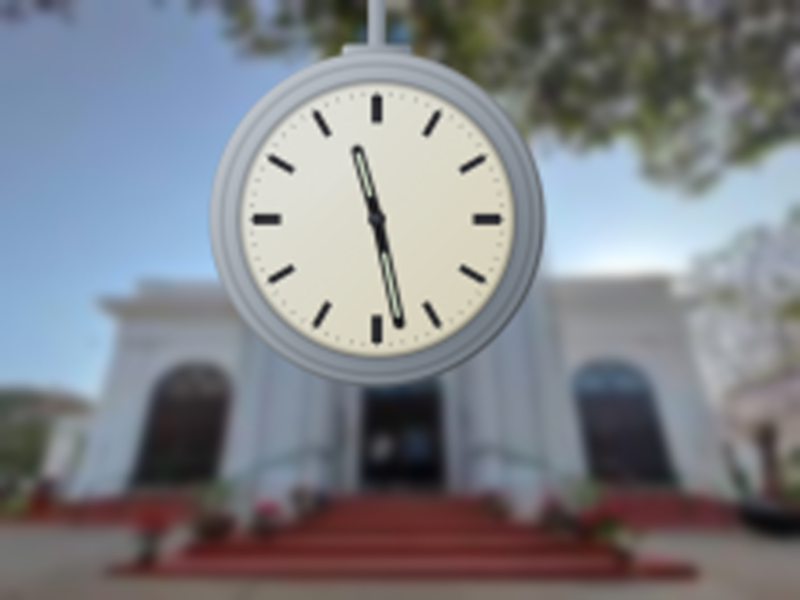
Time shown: **11:28**
